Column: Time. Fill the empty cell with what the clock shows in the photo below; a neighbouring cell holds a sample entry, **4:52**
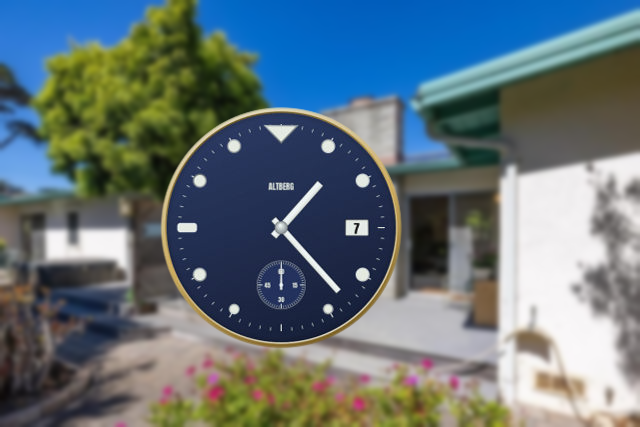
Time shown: **1:23**
